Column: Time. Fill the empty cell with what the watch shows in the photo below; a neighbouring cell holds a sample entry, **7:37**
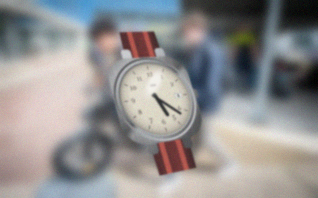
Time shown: **5:22**
